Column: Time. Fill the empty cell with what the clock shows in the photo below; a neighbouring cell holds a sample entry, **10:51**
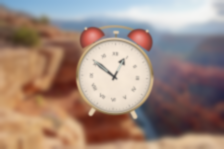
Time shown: **12:51**
